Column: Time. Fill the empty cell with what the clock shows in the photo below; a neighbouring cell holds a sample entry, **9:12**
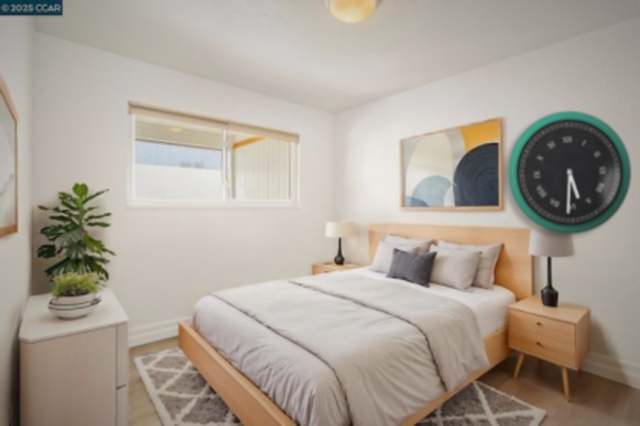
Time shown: **5:31**
